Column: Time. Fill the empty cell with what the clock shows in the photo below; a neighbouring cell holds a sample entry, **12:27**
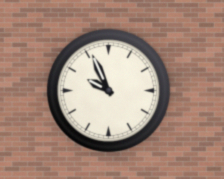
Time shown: **9:56**
